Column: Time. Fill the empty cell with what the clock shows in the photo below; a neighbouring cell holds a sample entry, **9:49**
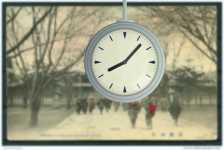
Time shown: **8:07**
